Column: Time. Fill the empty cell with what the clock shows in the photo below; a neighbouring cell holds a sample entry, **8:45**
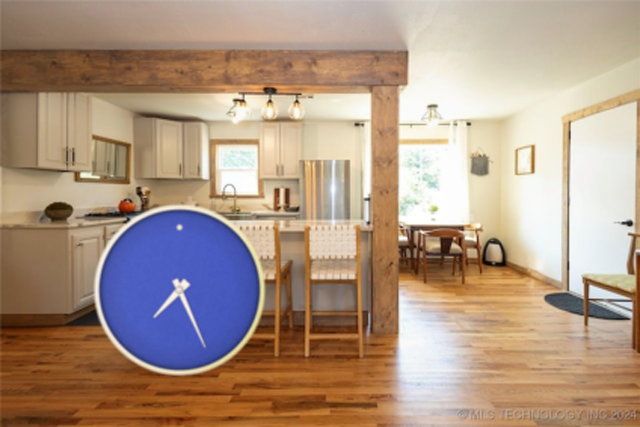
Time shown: **7:26**
